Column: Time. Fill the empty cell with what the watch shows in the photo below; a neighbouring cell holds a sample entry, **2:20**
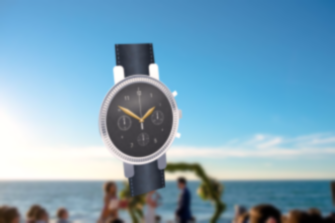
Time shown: **1:51**
